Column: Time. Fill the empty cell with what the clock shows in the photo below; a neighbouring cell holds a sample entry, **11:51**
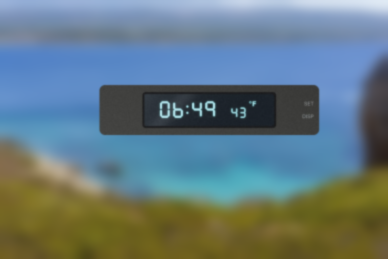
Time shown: **6:49**
